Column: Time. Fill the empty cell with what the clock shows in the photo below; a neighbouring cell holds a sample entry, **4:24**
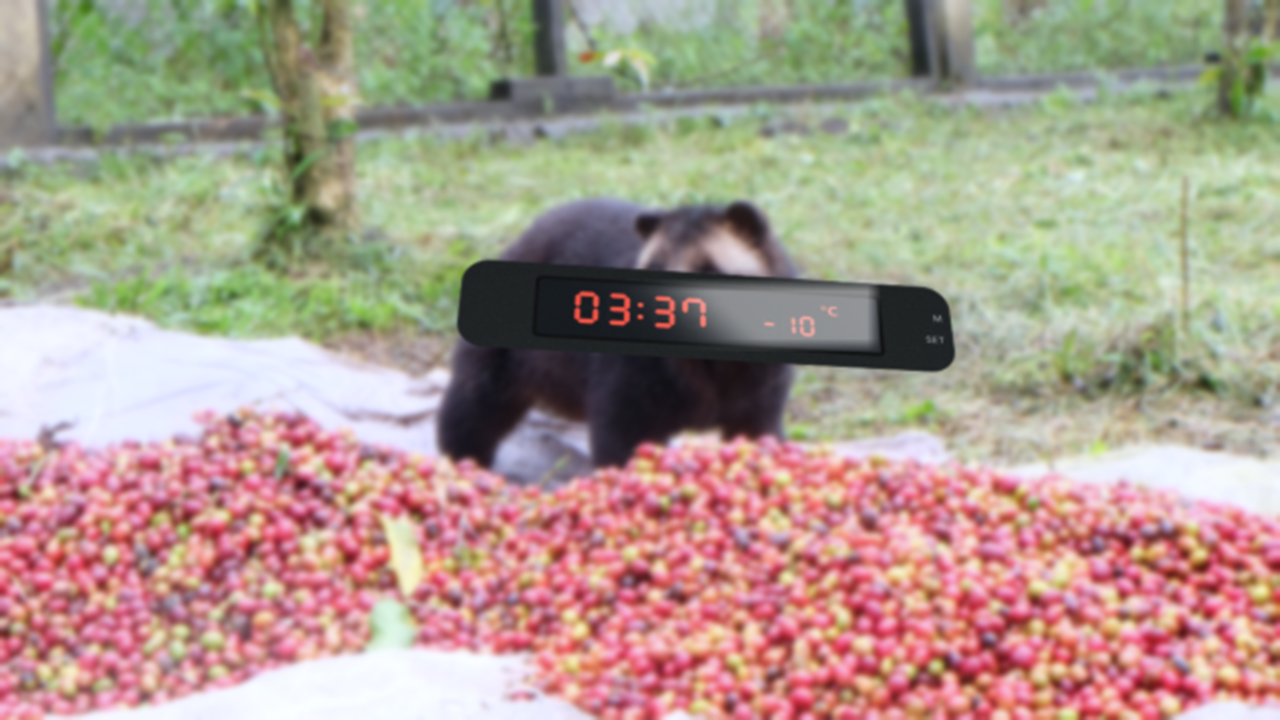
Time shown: **3:37**
